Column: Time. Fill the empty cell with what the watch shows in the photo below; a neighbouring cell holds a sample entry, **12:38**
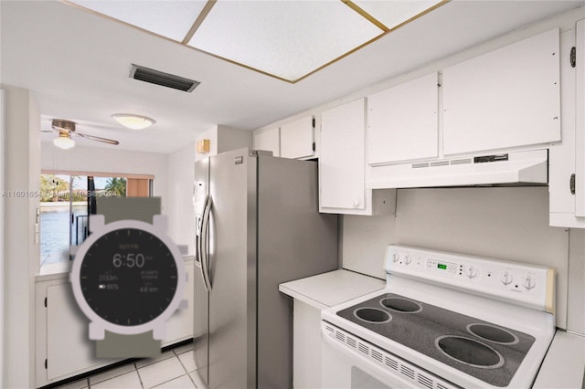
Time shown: **6:50**
